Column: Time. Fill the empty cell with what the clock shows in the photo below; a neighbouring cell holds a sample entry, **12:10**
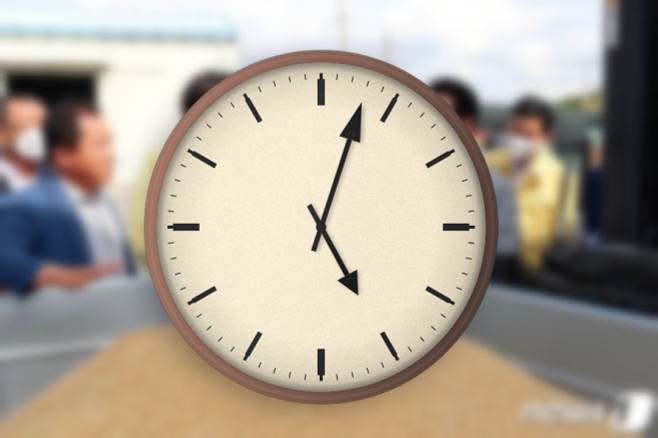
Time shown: **5:03**
